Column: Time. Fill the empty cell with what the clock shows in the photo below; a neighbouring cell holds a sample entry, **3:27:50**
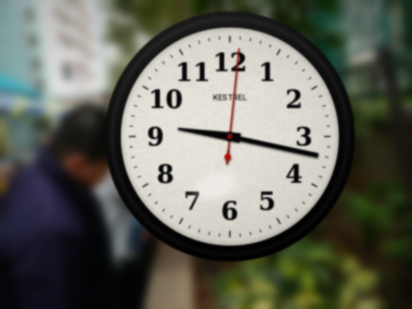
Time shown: **9:17:01**
